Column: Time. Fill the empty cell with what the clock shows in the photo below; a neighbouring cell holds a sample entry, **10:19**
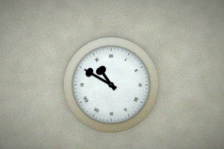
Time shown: **10:50**
